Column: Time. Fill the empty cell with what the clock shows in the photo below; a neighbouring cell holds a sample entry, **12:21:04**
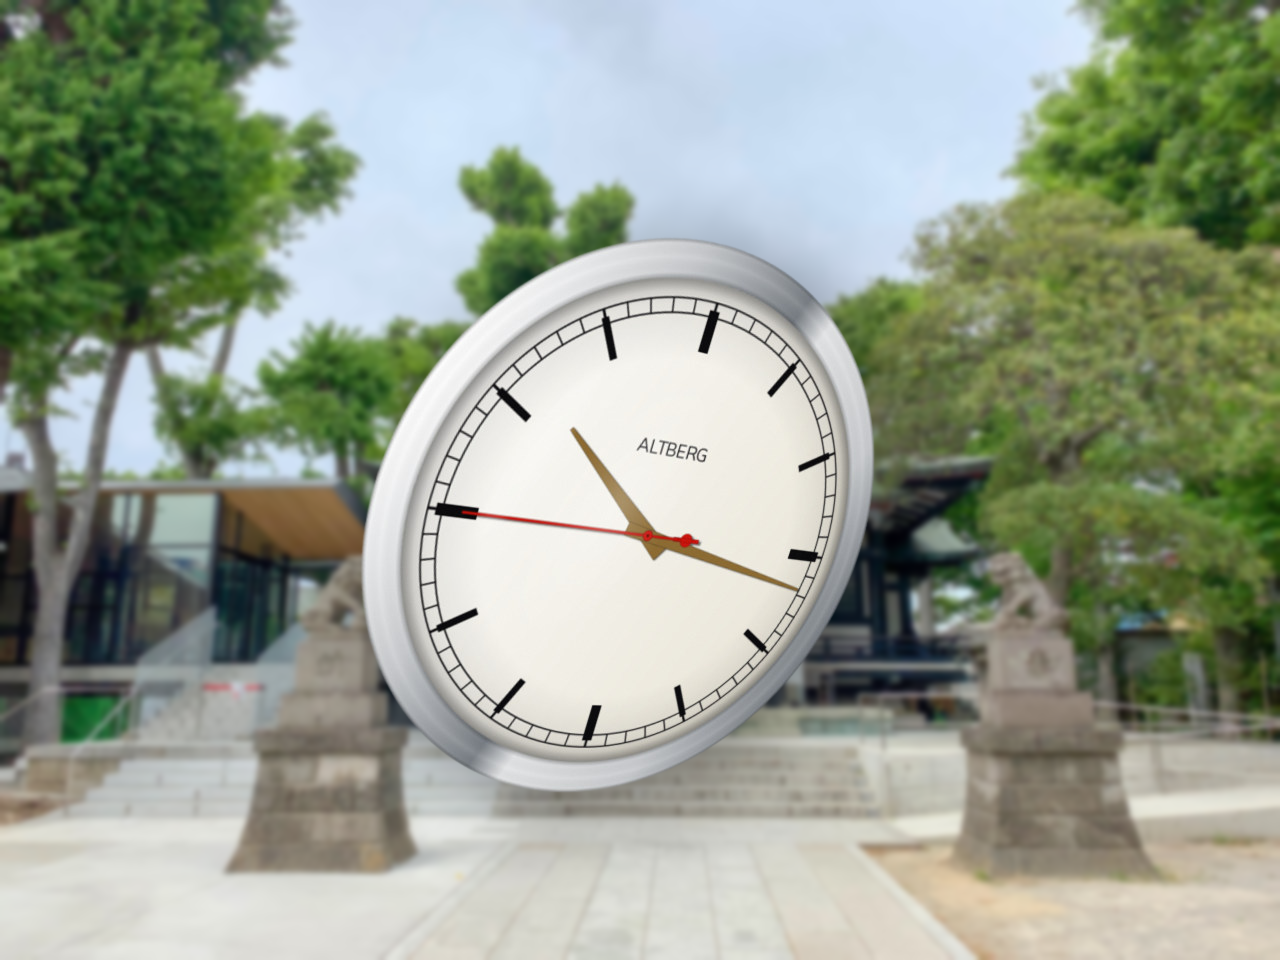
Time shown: **10:16:45**
